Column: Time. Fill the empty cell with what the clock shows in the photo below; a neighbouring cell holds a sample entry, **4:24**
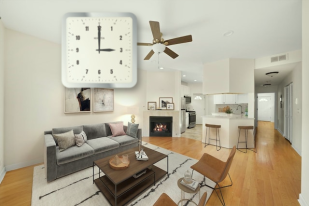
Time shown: **3:00**
